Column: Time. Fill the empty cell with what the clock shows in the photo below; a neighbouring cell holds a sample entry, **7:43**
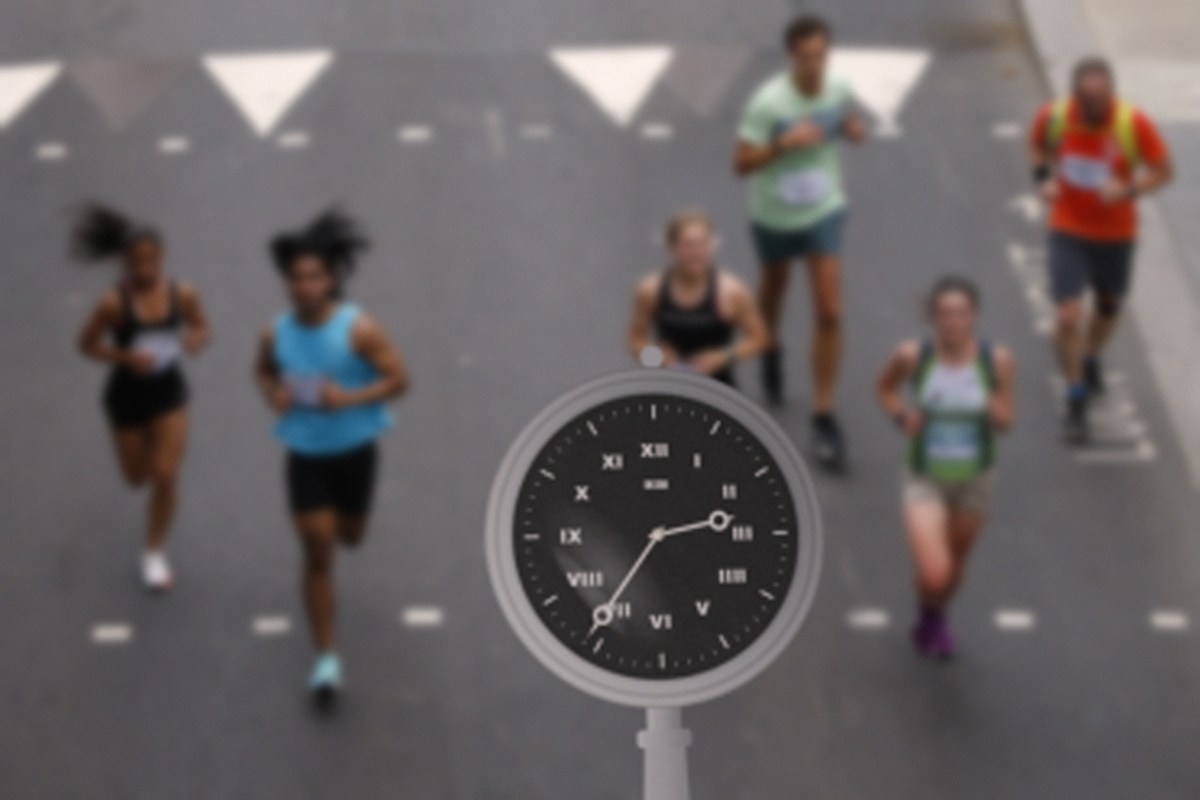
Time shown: **2:36**
